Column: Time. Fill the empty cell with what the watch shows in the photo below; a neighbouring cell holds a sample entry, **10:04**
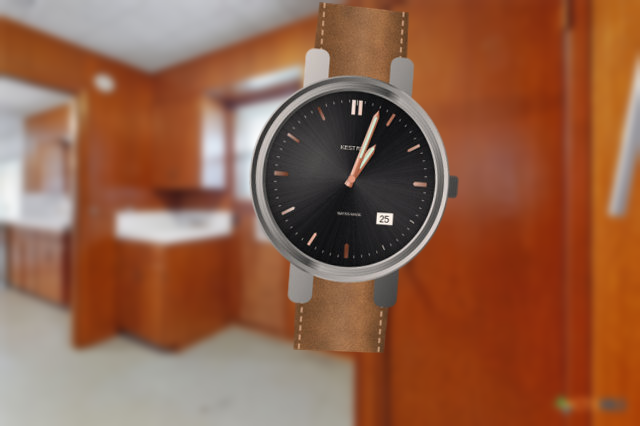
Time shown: **1:03**
